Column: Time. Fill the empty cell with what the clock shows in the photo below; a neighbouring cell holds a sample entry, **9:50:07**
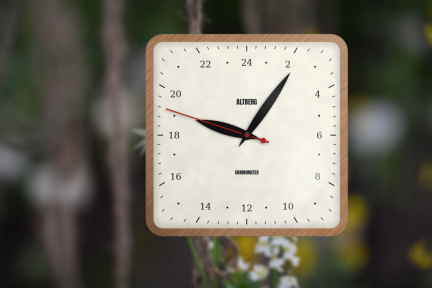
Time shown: **19:05:48**
